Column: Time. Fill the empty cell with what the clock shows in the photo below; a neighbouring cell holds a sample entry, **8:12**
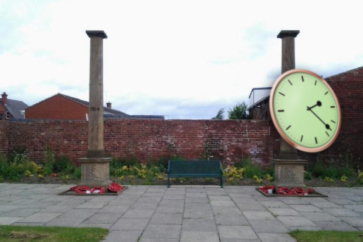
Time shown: **2:23**
